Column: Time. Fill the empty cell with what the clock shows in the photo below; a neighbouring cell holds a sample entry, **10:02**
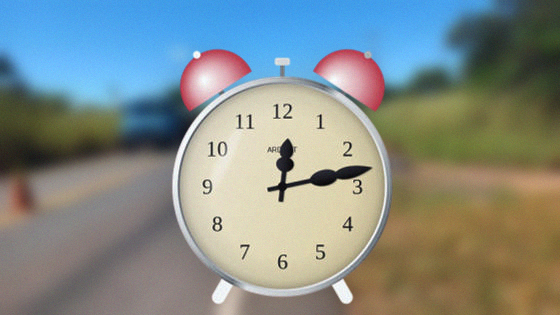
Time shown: **12:13**
